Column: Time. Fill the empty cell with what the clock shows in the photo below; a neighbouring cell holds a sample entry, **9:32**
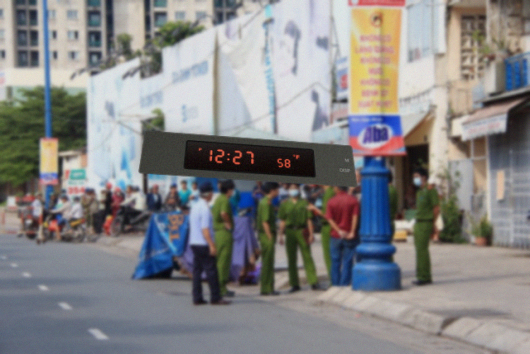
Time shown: **12:27**
